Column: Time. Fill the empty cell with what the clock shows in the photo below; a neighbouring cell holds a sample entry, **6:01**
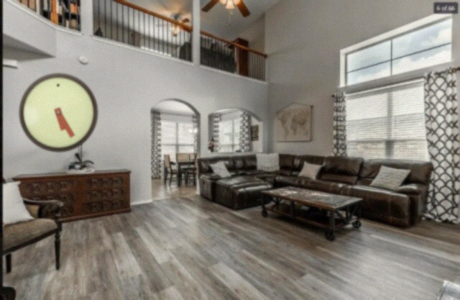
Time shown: **5:25**
